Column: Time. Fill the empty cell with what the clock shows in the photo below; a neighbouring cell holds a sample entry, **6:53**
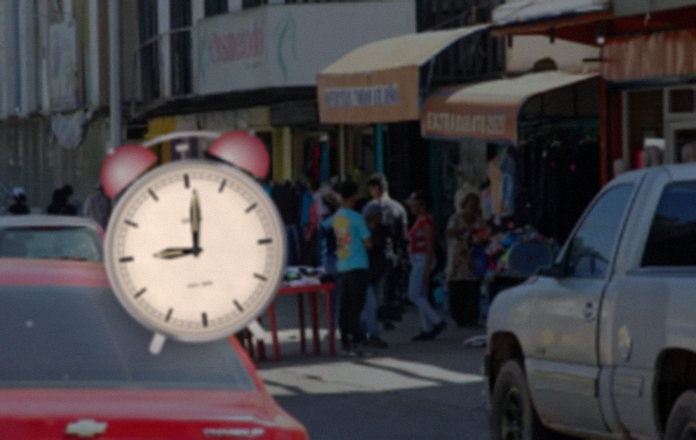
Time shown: **9:01**
